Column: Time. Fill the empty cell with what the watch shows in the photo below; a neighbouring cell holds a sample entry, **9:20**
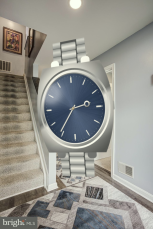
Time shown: **2:36**
